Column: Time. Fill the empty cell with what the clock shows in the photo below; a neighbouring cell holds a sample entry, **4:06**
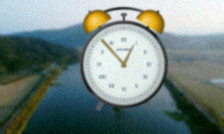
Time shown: **12:53**
